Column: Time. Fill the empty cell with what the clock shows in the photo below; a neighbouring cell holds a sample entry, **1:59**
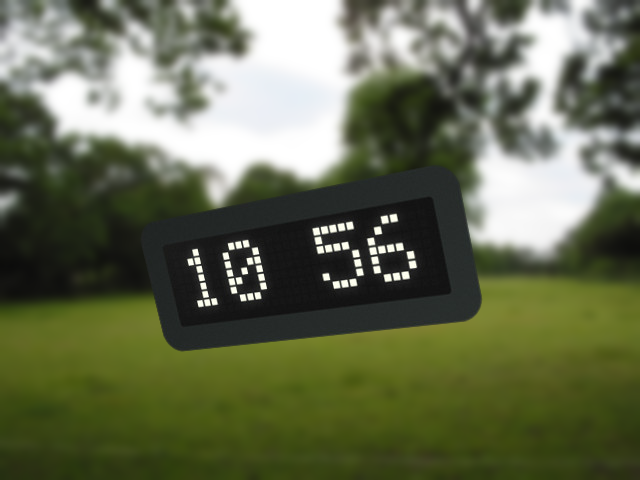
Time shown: **10:56**
